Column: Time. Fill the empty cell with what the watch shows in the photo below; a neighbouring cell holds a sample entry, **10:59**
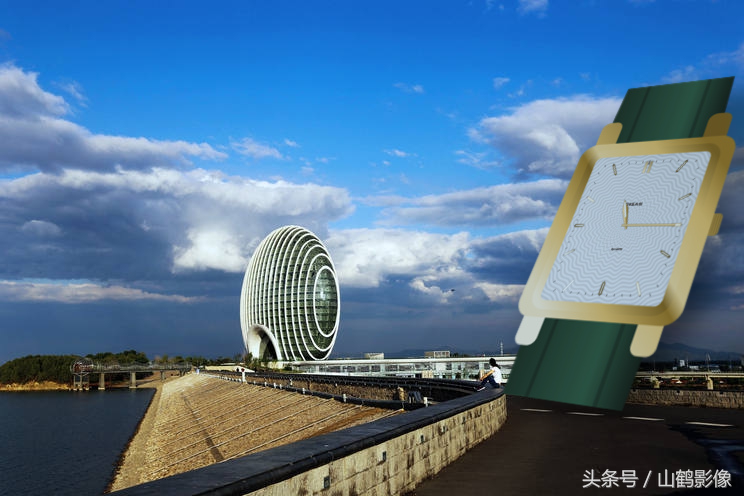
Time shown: **11:15**
